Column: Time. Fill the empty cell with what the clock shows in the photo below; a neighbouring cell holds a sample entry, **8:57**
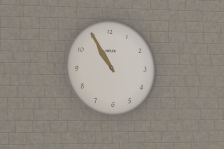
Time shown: **10:55**
